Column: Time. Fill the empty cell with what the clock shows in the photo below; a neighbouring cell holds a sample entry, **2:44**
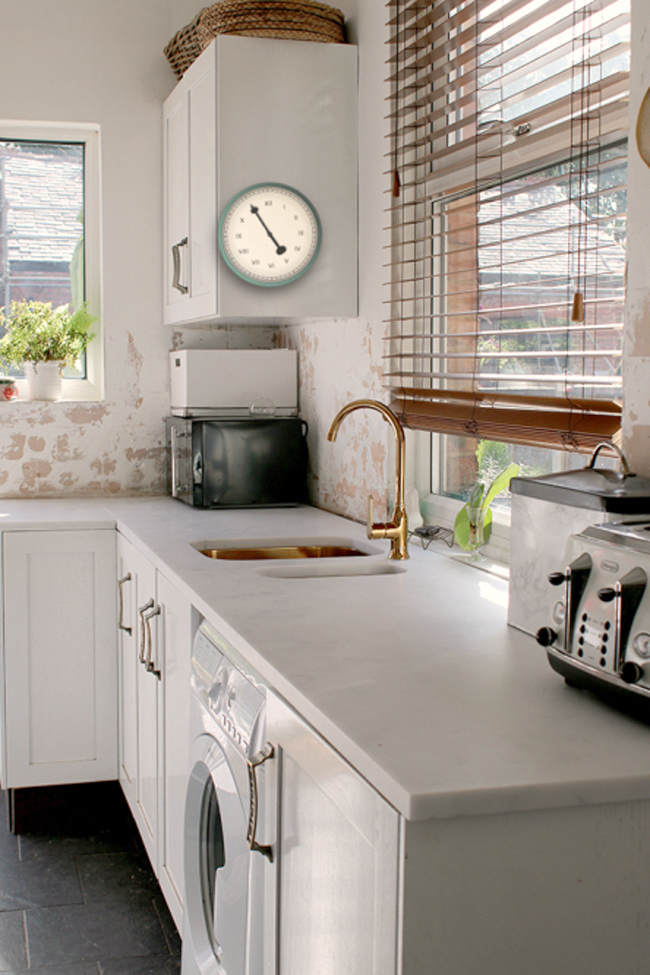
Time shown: **4:55**
